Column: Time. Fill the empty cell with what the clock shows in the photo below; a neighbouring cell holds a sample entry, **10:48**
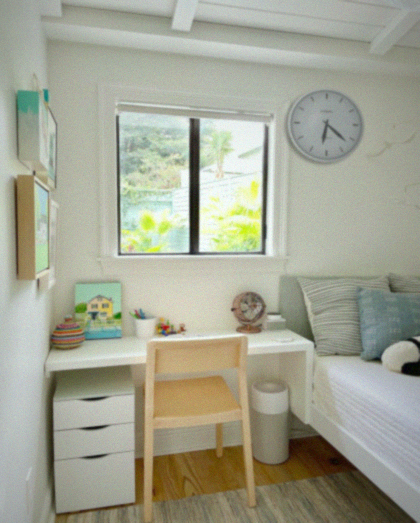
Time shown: **6:22**
